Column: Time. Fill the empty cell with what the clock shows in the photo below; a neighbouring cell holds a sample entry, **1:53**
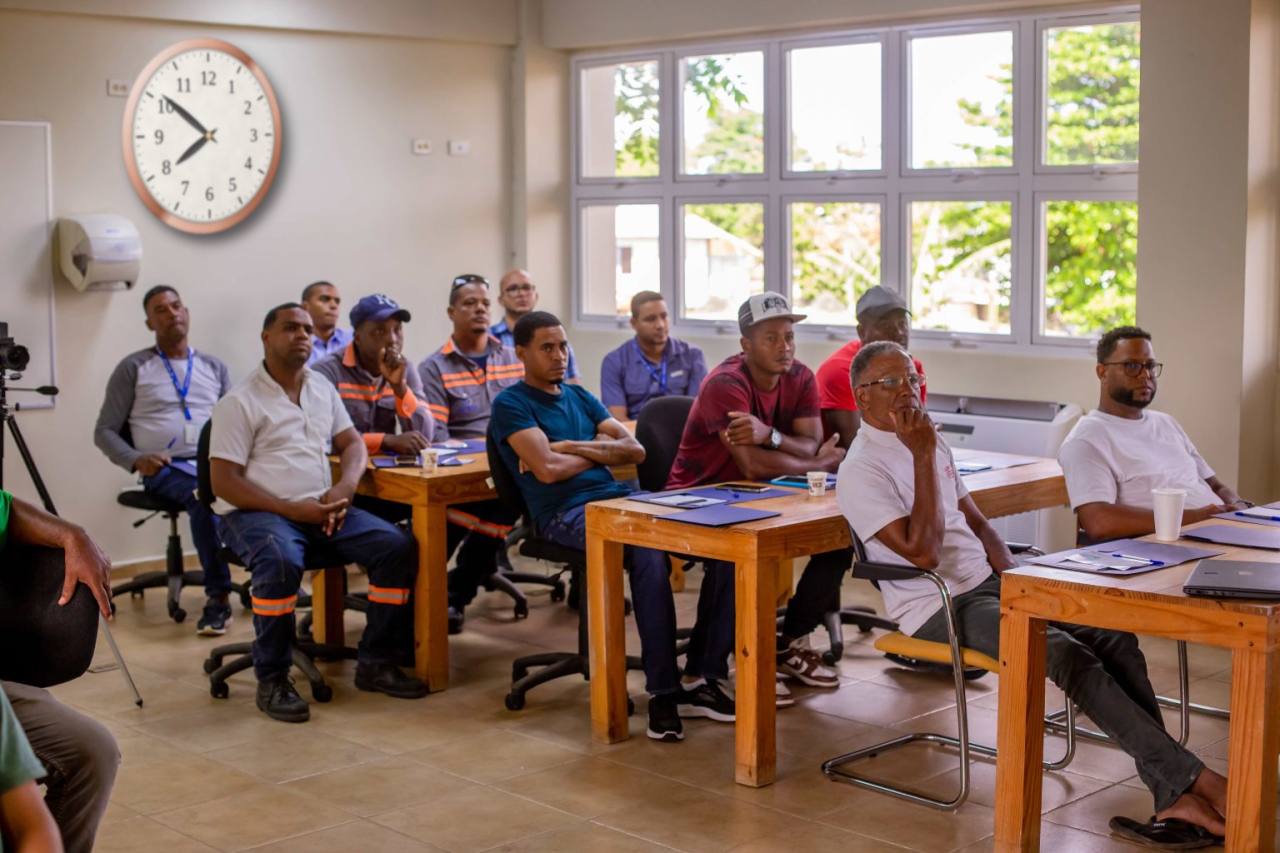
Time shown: **7:51**
